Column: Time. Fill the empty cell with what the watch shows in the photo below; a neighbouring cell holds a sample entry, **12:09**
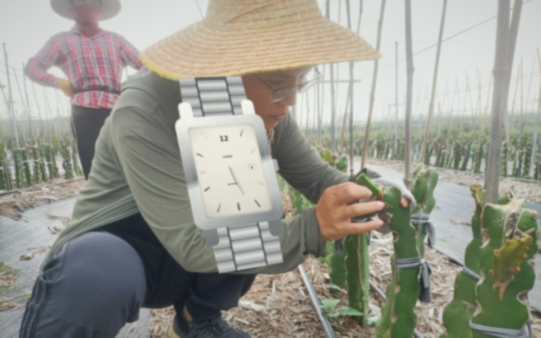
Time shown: **5:27**
